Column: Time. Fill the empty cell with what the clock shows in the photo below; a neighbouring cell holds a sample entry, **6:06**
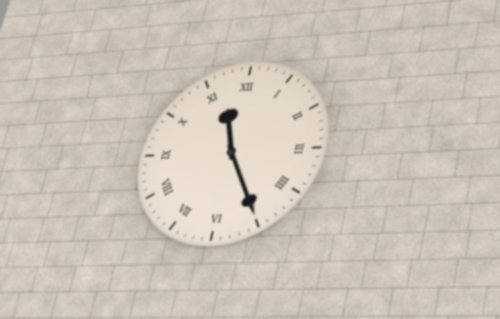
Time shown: **11:25**
